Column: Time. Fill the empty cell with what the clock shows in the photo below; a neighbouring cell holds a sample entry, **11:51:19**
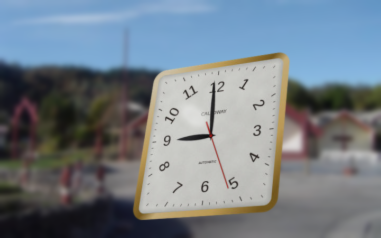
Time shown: **8:59:26**
